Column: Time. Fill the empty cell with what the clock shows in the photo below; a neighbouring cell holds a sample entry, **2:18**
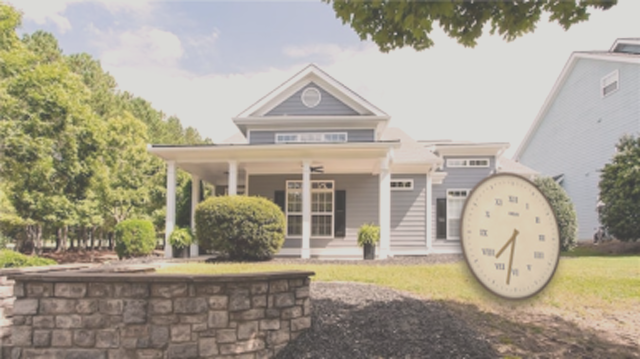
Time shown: **7:32**
